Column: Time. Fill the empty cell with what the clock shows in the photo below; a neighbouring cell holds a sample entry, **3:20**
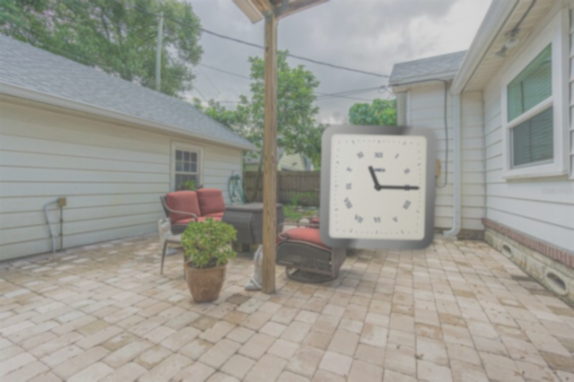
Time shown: **11:15**
